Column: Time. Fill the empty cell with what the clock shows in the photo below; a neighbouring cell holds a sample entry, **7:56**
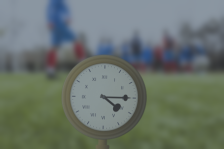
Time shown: **4:15**
